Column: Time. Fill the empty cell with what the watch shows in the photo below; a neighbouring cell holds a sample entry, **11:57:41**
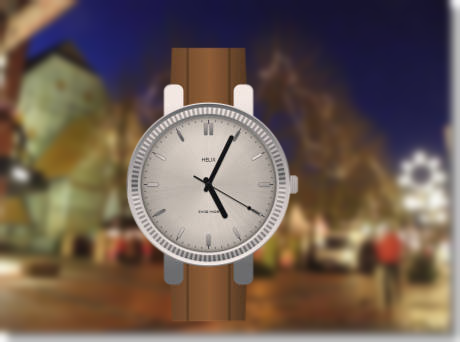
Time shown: **5:04:20**
